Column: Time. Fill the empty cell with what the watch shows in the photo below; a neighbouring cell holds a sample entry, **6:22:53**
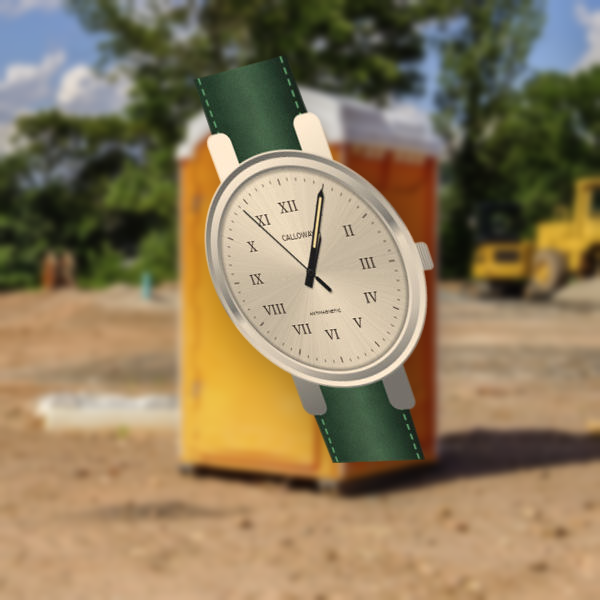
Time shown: **1:04:54**
